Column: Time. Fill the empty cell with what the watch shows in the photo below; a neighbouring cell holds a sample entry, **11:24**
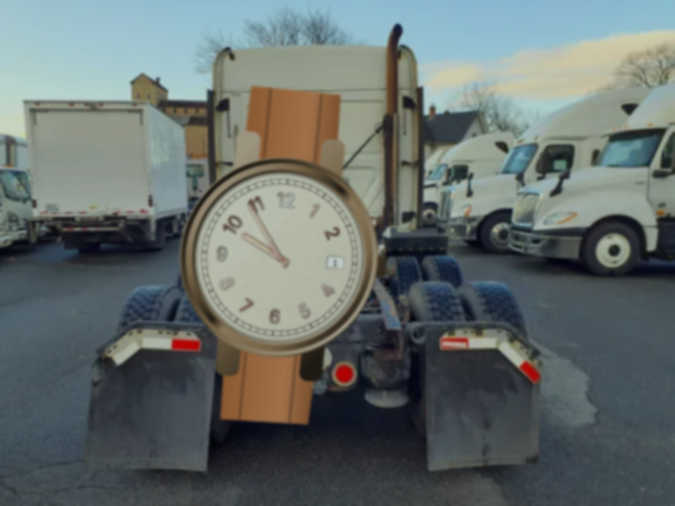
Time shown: **9:54**
